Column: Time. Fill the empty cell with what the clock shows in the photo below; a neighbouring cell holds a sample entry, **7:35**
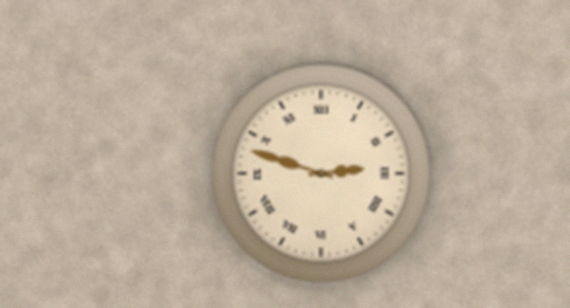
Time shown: **2:48**
